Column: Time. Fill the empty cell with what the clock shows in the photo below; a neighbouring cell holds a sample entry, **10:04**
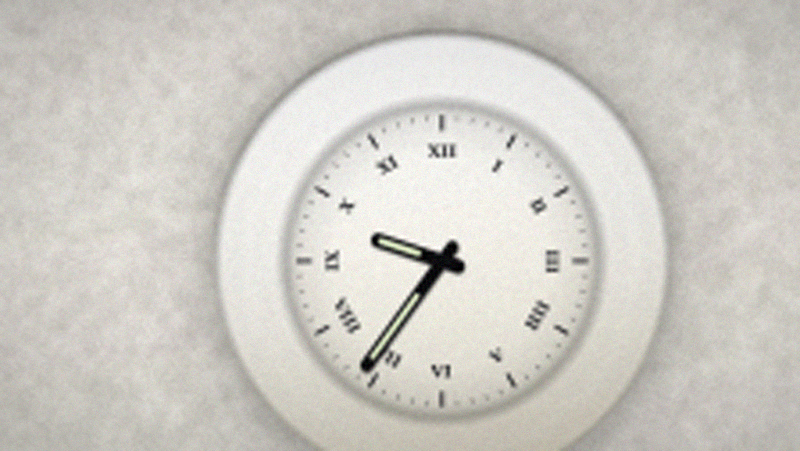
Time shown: **9:36**
